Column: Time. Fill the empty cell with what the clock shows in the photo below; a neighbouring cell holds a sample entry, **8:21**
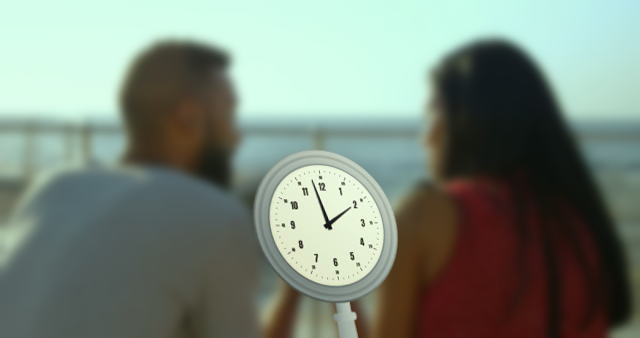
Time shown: **1:58**
